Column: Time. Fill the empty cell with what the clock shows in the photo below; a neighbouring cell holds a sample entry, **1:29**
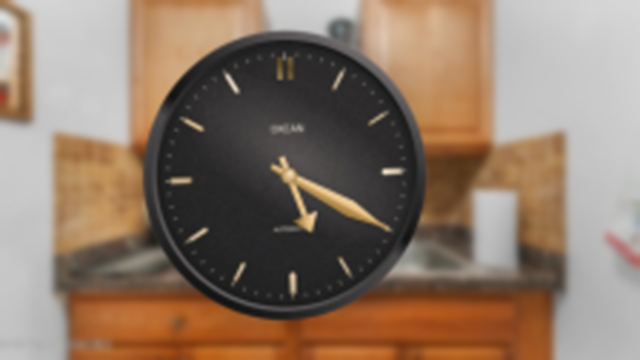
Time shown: **5:20**
